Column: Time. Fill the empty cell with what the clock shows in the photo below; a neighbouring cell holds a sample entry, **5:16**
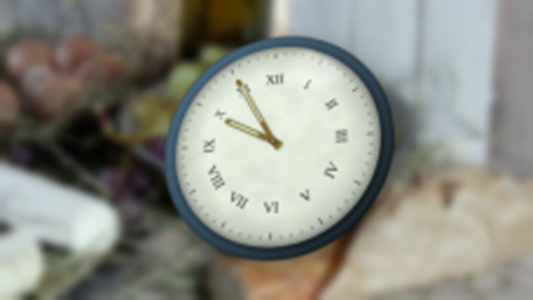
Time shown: **9:55**
